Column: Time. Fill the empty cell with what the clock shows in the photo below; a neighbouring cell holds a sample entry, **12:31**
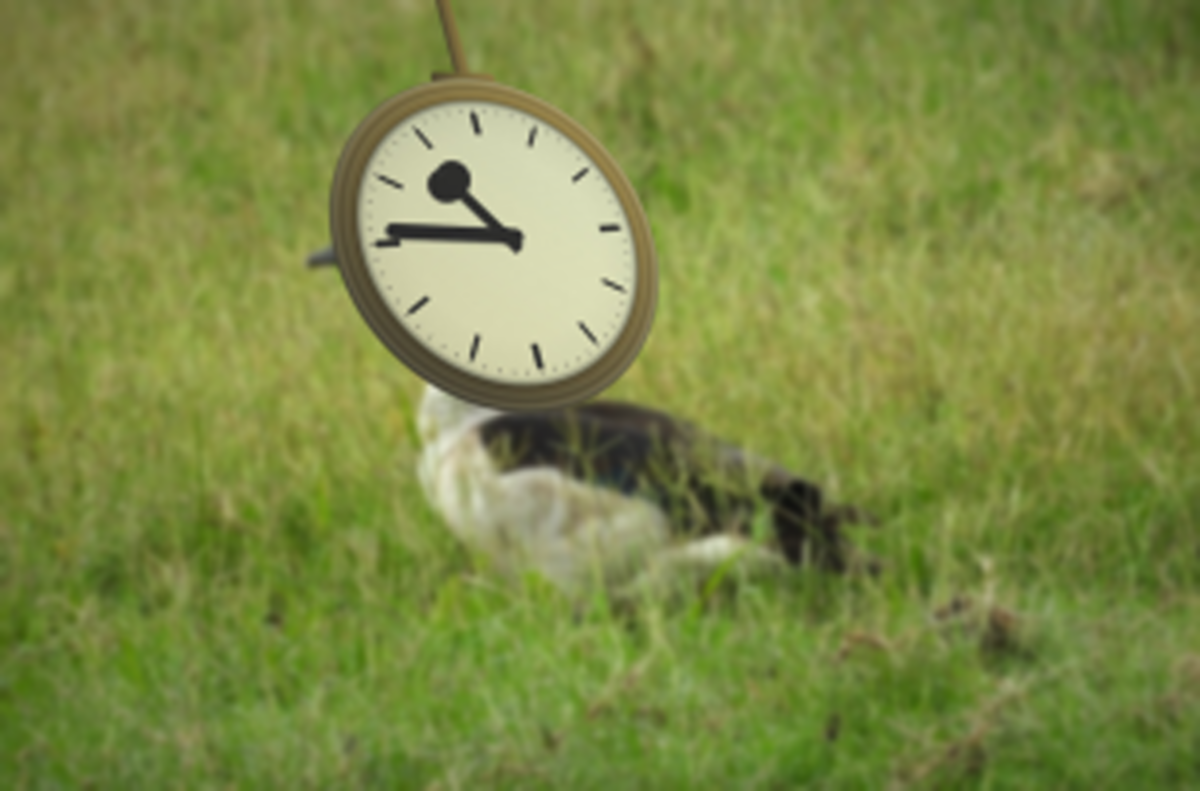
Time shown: **10:46**
